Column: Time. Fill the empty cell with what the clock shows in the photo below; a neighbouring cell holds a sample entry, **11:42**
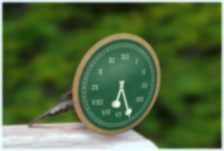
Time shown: **6:26**
